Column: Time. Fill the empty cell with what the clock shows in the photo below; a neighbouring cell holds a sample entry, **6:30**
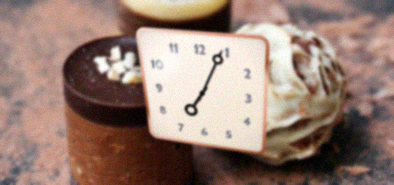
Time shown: **7:04**
